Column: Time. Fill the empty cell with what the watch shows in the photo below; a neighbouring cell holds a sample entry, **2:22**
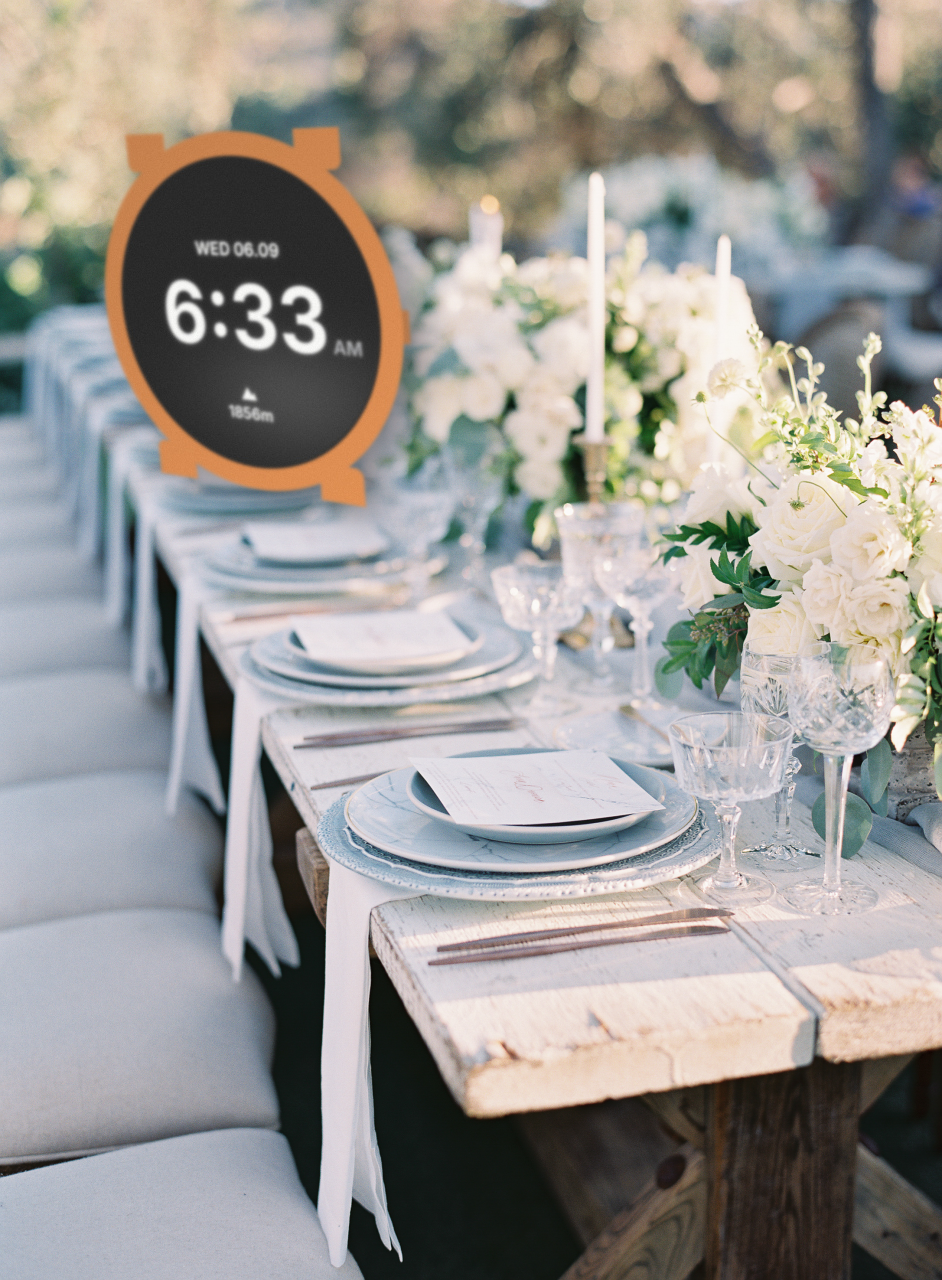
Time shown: **6:33**
